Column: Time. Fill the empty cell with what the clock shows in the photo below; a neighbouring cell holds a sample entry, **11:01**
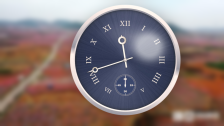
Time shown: **11:42**
